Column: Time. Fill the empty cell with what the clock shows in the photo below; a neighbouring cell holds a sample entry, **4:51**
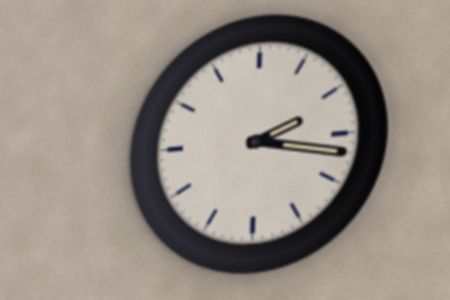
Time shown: **2:17**
